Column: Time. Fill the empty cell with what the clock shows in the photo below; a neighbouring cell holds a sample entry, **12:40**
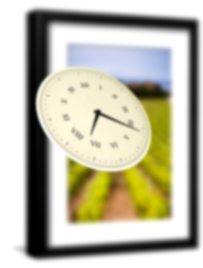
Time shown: **7:21**
